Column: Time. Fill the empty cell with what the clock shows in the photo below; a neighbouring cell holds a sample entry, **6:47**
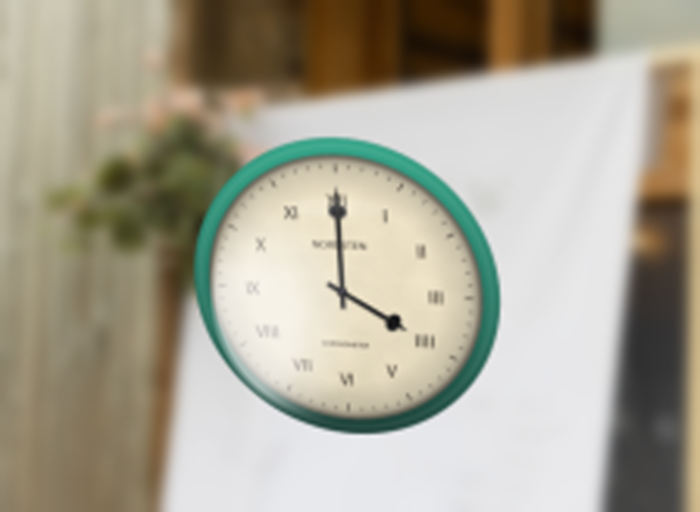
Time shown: **4:00**
